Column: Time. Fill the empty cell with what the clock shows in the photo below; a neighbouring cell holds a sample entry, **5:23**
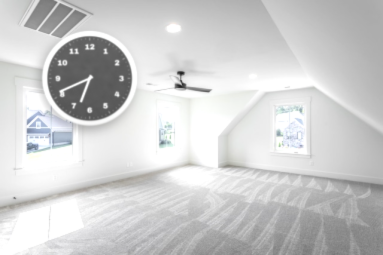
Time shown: **6:41**
